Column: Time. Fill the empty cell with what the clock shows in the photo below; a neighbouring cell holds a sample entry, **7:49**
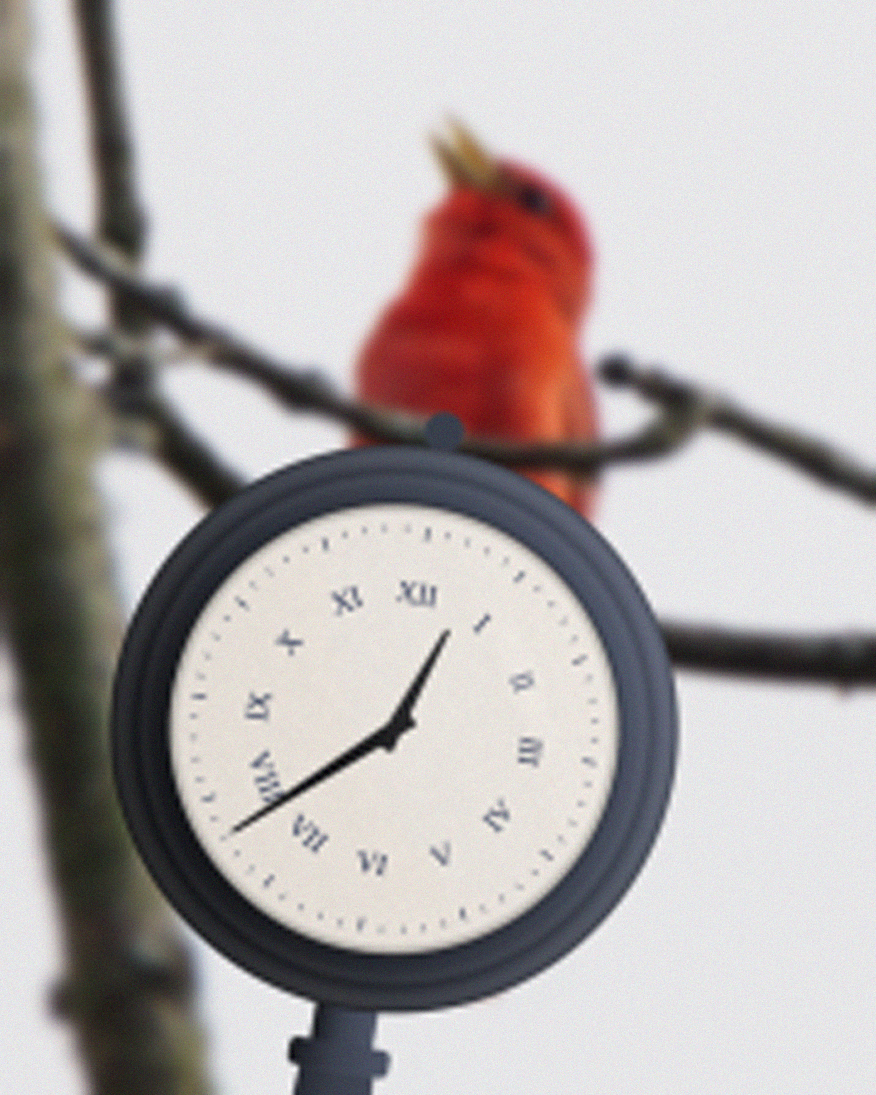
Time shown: **12:38**
